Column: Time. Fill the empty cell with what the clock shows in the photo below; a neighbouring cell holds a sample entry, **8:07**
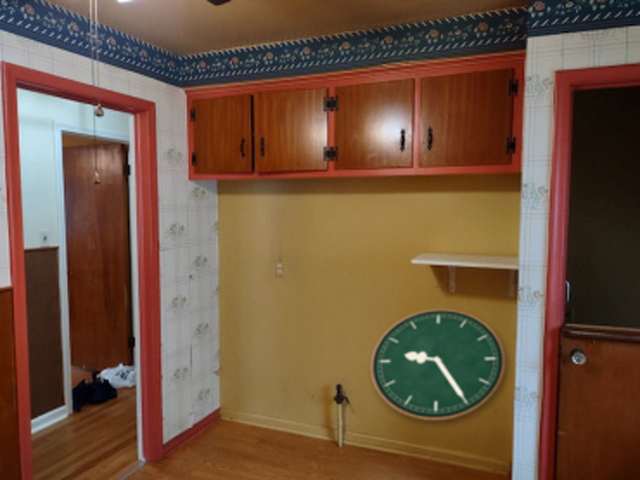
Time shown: **9:25**
